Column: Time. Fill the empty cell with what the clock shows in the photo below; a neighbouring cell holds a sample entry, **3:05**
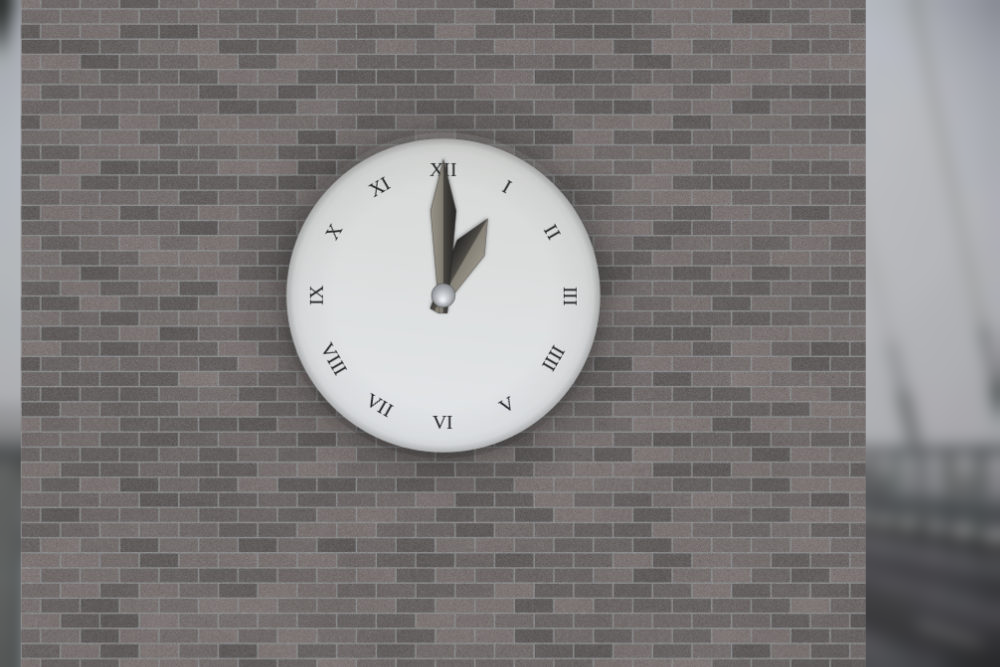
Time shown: **1:00**
